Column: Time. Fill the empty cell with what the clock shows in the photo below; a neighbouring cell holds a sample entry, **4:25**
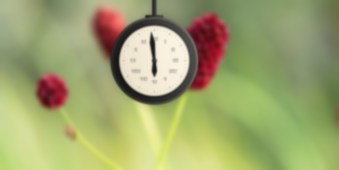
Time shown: **5:59**
